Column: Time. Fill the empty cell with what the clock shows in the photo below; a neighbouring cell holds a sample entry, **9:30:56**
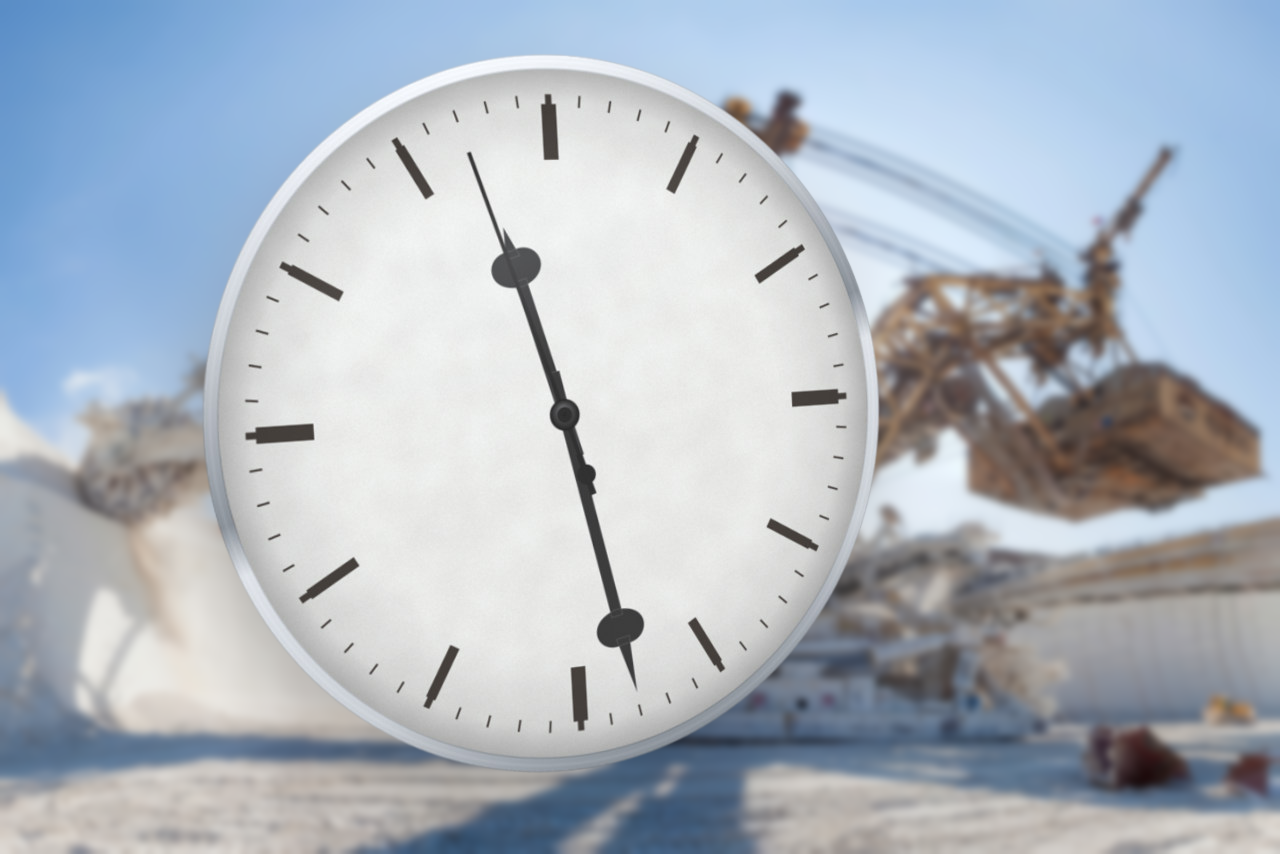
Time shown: **11:27:57**
